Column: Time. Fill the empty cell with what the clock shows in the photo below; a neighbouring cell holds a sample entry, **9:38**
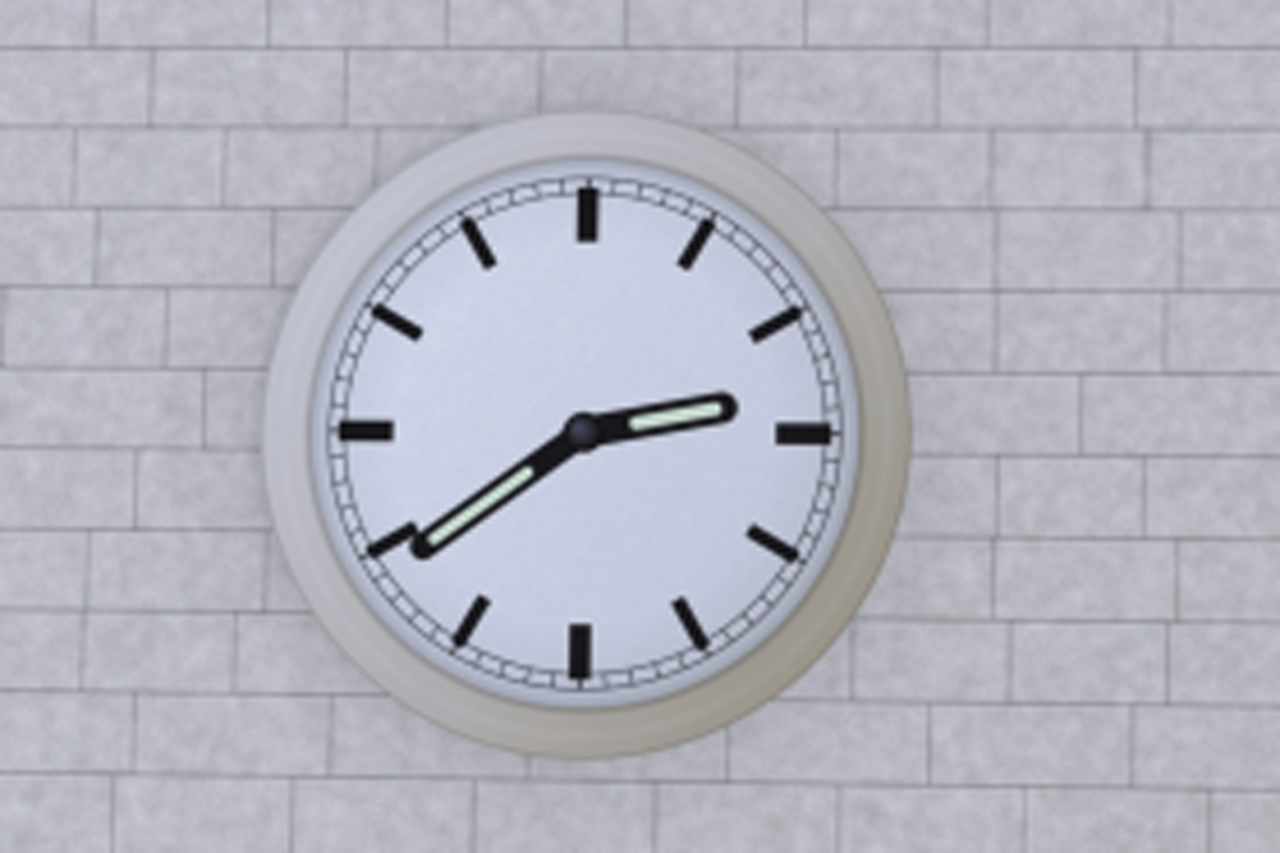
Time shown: **2:39**
